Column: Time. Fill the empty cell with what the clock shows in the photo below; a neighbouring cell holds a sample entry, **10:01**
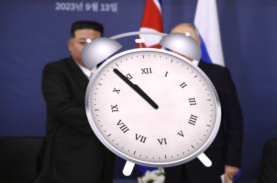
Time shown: **10:54**
